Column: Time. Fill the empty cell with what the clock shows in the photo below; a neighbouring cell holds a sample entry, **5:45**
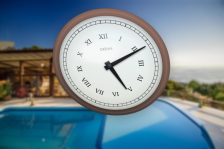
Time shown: **5:11**
